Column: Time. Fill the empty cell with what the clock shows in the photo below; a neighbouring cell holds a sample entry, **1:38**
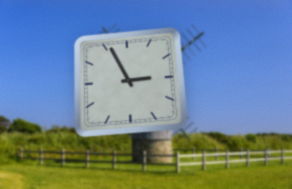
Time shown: **2:56**
